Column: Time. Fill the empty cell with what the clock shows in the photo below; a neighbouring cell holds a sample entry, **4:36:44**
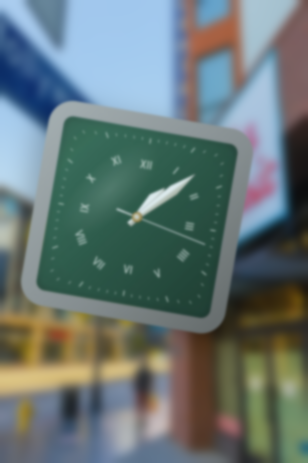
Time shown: **1:07:17**
